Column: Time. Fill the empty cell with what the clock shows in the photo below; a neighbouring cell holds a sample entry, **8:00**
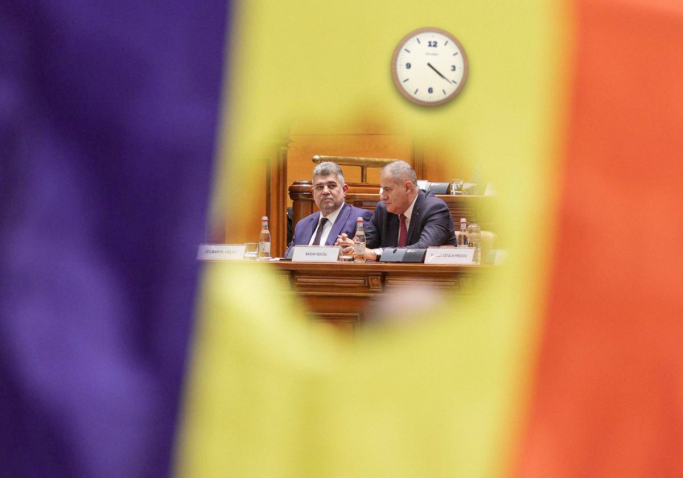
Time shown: **4:21**
